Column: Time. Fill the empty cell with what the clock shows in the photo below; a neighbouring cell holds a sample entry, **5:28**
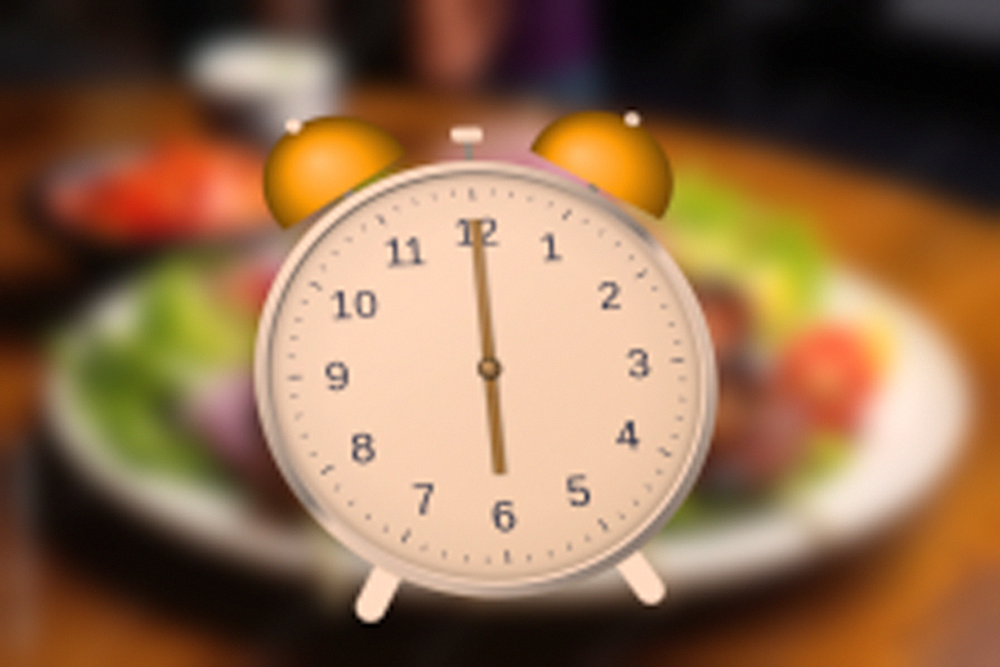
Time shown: **6:00**
